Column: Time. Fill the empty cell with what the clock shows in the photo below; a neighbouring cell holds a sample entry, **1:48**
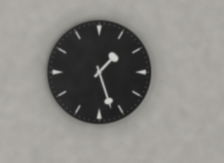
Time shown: **1:27**
